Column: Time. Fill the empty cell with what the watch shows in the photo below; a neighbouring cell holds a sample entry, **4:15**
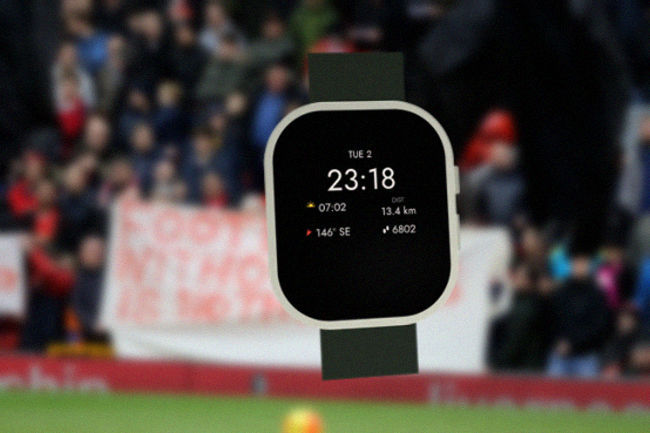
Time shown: **23:18**
